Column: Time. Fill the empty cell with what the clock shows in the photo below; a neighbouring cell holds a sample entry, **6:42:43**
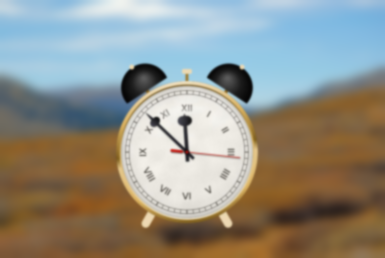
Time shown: **11:52:16**
